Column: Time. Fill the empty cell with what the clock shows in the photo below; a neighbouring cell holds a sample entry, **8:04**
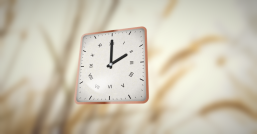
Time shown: **2:00**
